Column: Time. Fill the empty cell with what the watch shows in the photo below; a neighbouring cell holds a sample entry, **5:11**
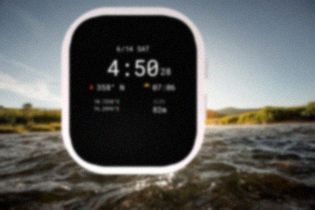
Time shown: **4:50**
